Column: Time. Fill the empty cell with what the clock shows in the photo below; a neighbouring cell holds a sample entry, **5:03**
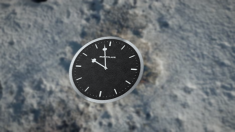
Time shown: **9:58**
